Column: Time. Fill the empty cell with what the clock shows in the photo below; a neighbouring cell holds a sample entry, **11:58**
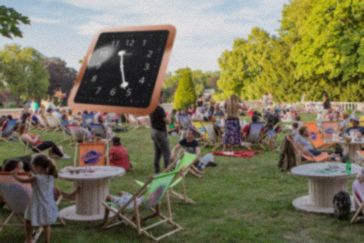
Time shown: **11:26**
